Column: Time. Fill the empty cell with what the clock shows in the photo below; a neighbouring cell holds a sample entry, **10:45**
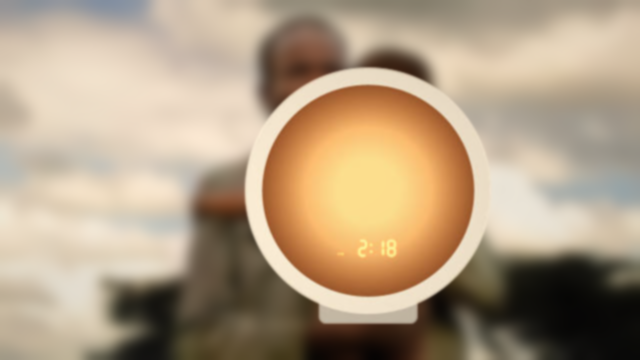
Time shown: **2:18**
